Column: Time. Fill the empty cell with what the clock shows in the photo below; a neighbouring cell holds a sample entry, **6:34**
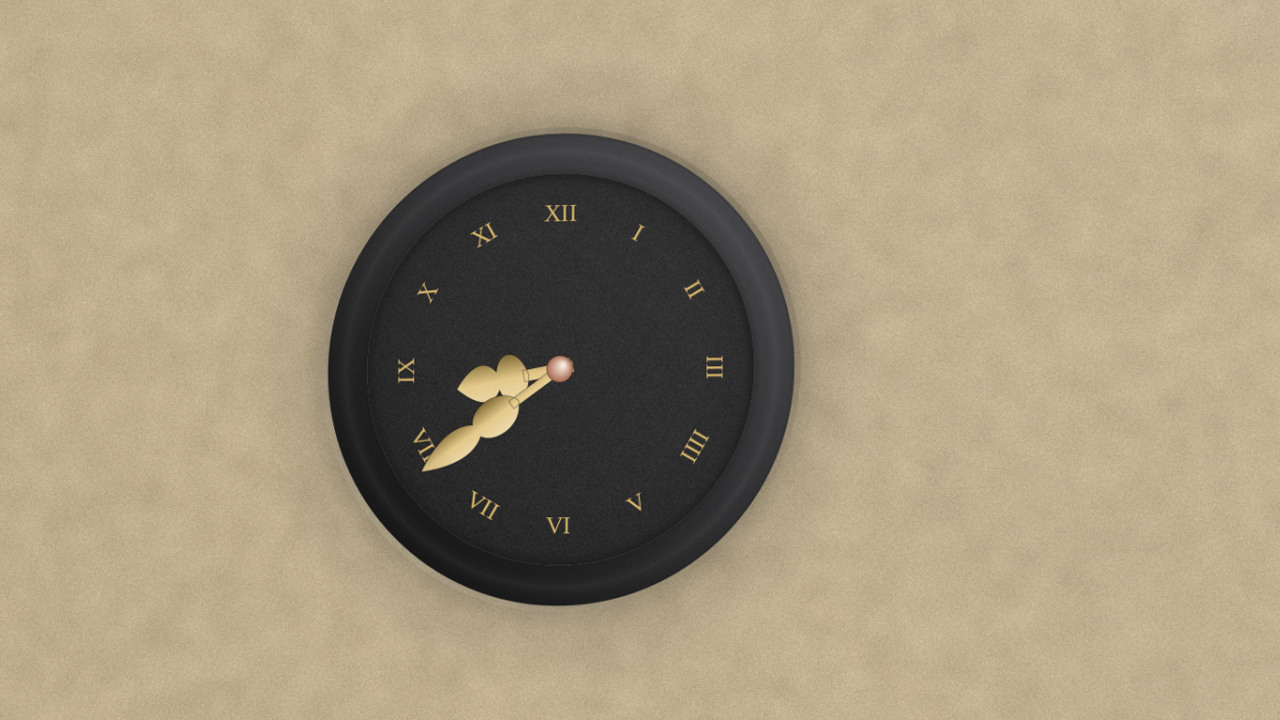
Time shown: **8:39**
